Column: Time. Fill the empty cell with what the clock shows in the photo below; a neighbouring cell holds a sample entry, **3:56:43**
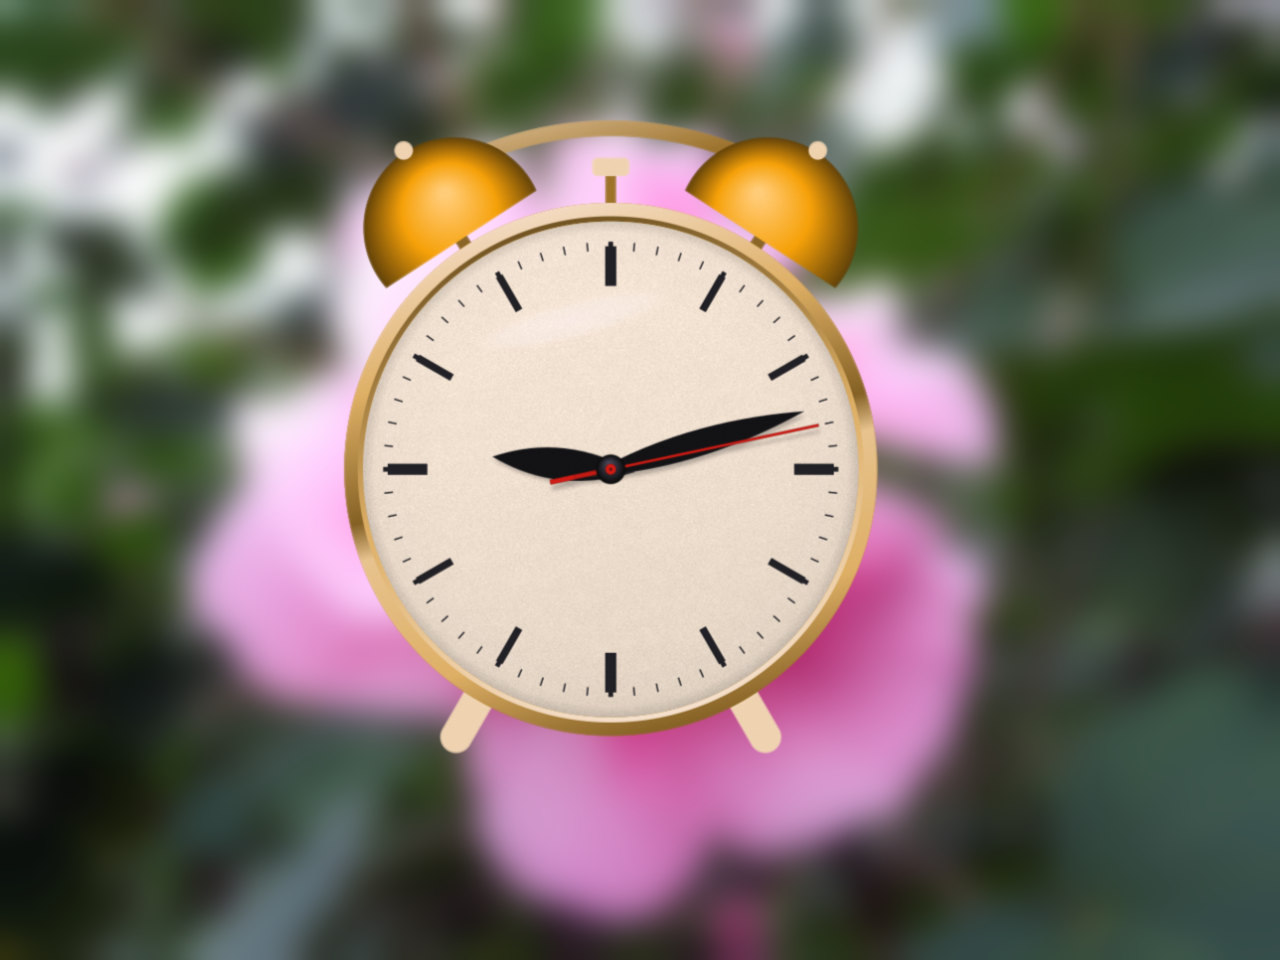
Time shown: **9:12:13**
